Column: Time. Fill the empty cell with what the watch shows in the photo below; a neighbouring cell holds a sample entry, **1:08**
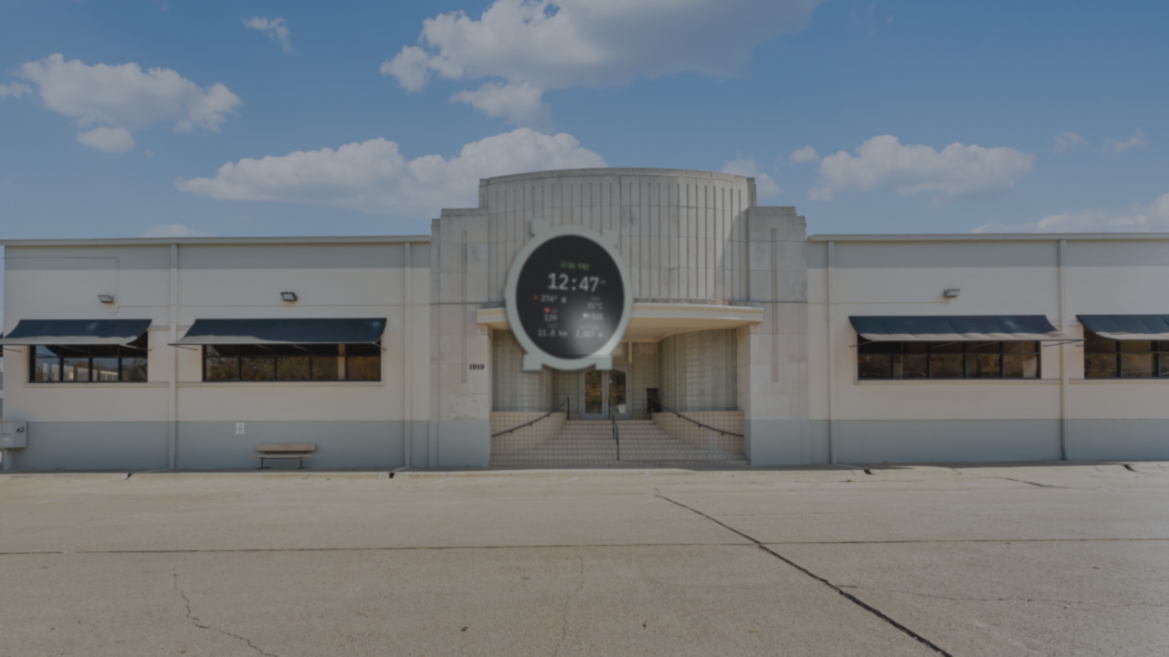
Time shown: **12:47**
